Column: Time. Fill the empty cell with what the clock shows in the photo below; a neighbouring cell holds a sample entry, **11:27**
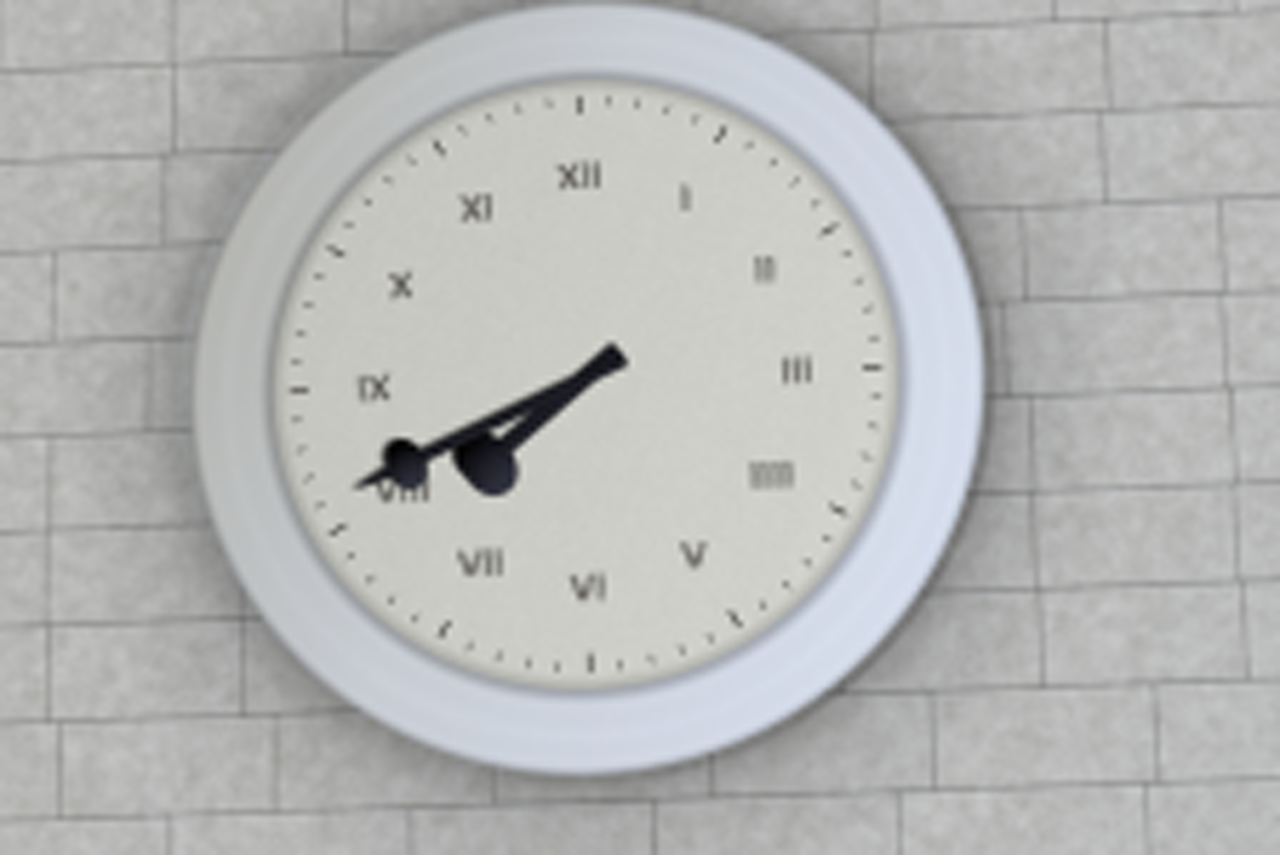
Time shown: **7:41**
